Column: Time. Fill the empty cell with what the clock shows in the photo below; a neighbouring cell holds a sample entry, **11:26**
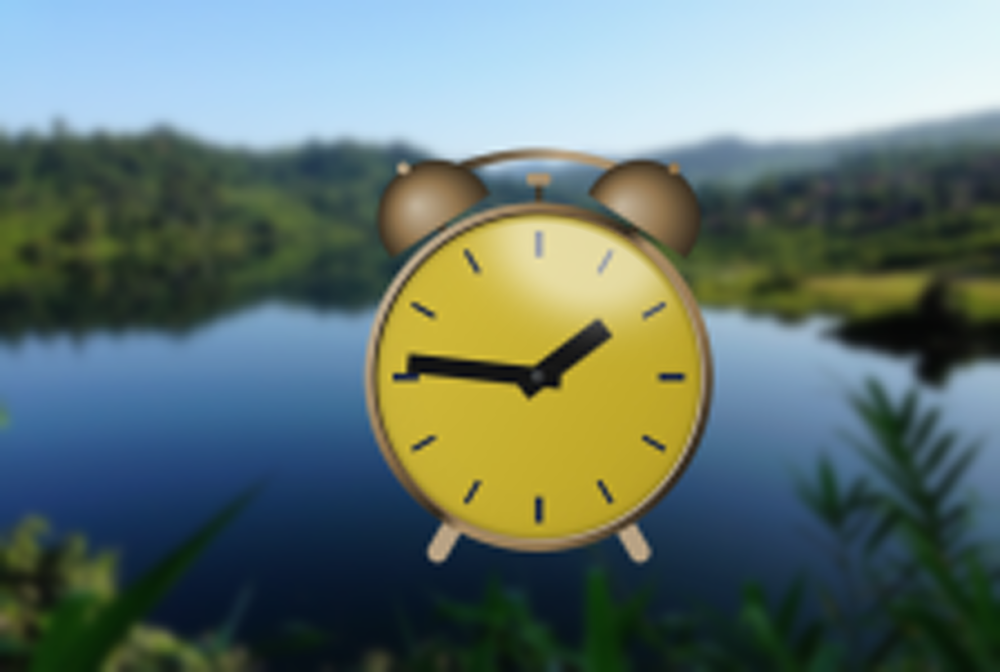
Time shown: **1:46**
